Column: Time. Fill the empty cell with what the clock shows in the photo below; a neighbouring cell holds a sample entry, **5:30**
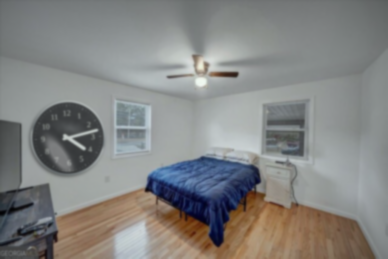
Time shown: **4:13**
